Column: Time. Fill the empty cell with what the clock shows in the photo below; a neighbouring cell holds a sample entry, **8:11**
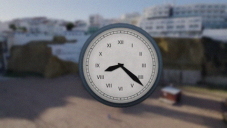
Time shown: **8:22**
